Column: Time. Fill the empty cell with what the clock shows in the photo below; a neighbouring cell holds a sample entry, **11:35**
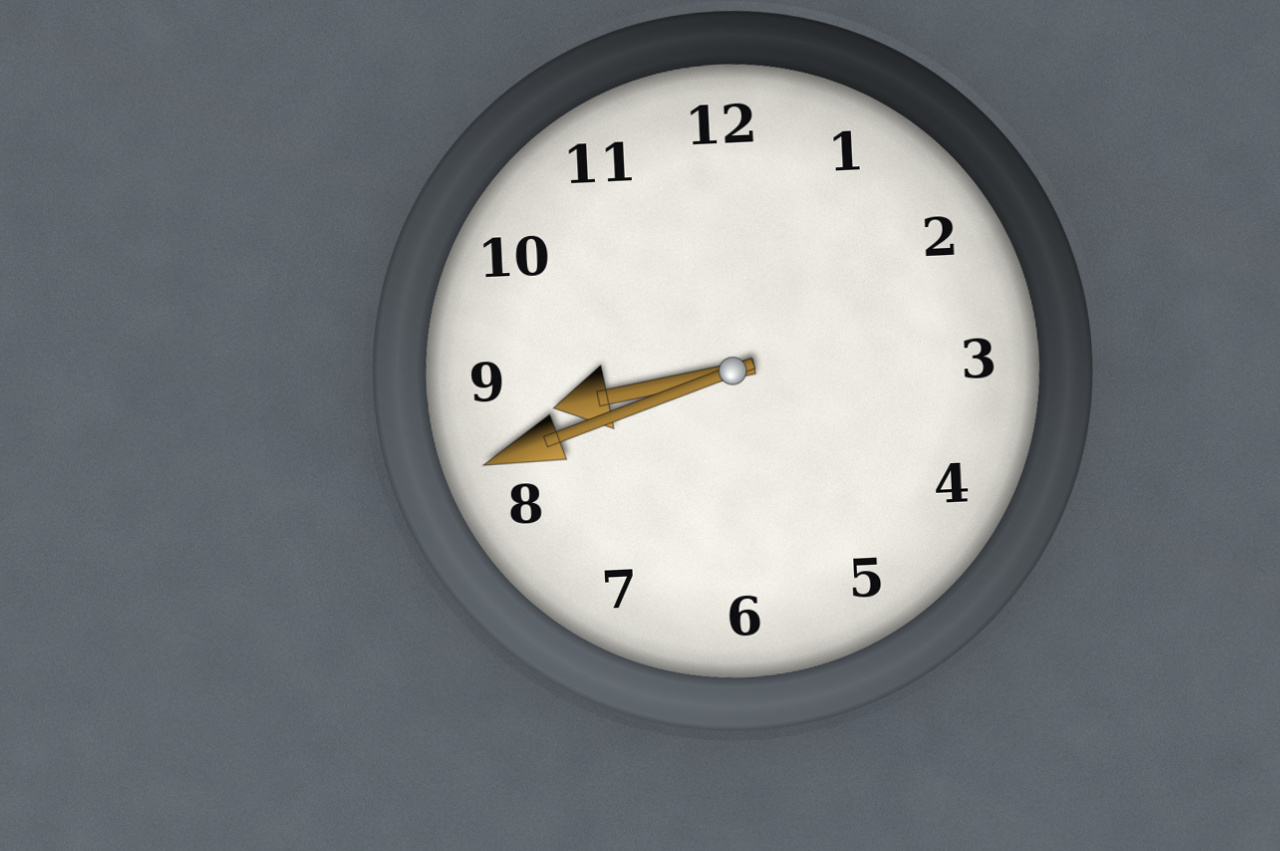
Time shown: **8:42**
